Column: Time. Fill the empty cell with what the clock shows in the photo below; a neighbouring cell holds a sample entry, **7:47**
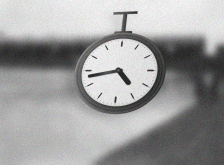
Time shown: **4:43**
